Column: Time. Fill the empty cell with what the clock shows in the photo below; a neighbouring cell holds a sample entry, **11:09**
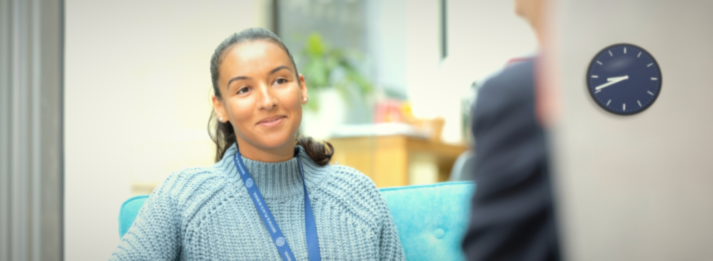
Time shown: **8:41**
